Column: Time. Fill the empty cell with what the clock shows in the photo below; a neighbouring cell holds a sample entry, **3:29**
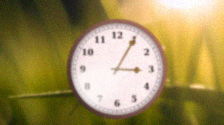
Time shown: **3:05**
